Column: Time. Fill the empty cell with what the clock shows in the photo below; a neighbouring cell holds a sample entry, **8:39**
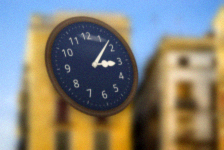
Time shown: **3:08**
